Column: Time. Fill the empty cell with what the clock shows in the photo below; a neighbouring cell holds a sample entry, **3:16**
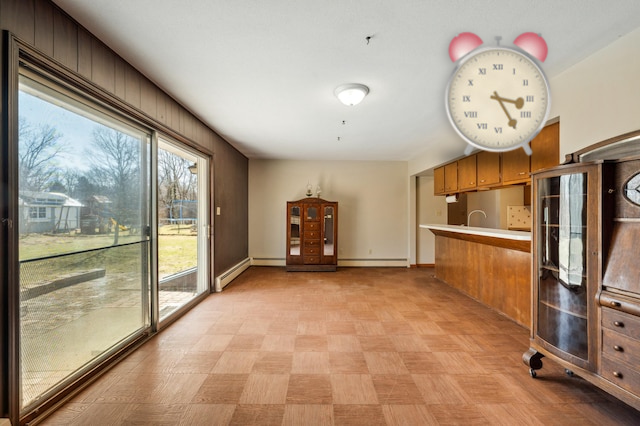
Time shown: **3:25**
